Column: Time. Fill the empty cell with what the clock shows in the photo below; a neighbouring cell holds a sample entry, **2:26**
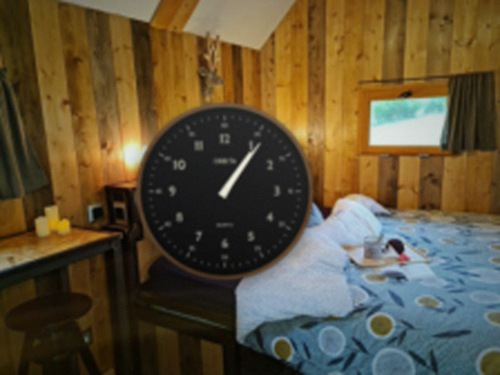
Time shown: **1:06**
